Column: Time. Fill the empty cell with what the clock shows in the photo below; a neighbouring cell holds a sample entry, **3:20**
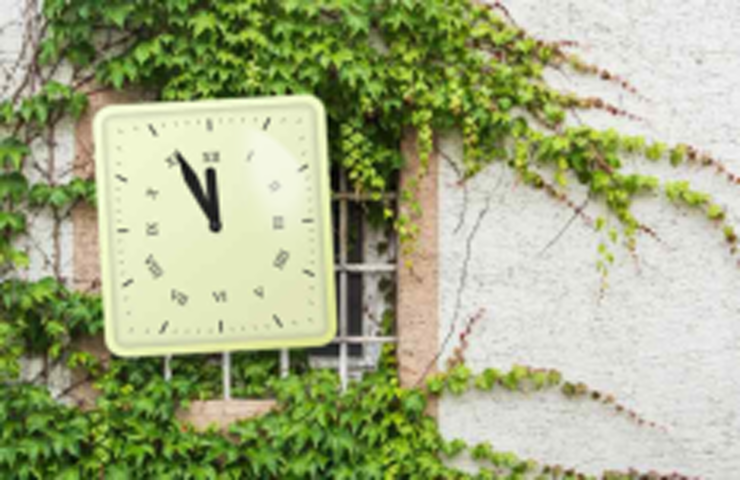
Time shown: **11:56**
